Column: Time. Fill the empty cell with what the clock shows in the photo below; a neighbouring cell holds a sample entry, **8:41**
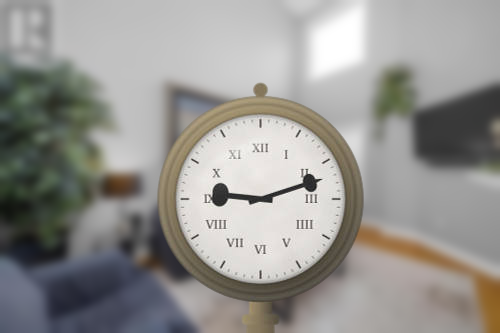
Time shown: **9:12**
